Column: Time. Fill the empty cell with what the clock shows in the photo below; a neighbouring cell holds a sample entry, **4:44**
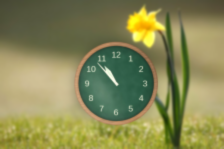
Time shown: **10:53**
